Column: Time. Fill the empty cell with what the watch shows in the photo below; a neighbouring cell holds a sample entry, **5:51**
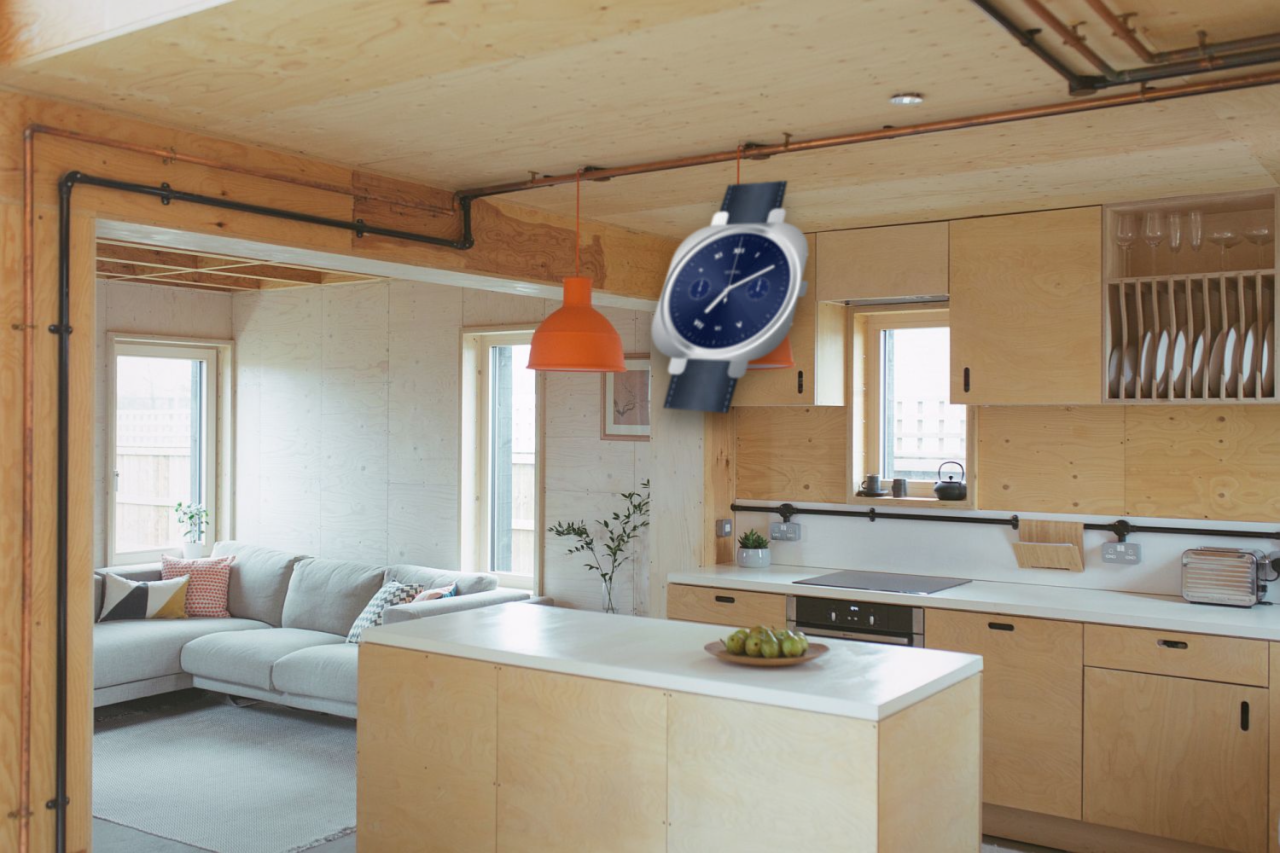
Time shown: **7:10**
